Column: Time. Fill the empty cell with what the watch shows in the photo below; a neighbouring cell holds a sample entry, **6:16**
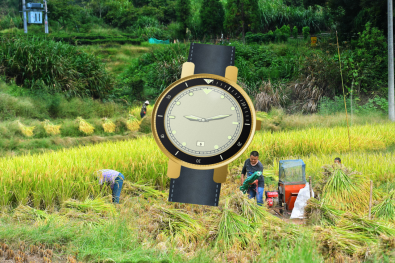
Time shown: **9:12**
